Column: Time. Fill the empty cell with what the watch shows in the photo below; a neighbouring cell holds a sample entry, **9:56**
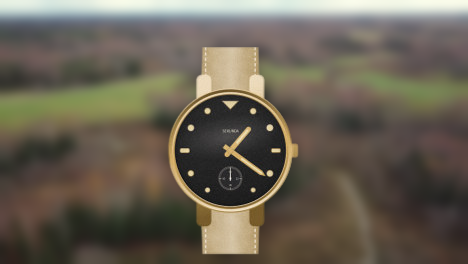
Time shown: **1:21**
